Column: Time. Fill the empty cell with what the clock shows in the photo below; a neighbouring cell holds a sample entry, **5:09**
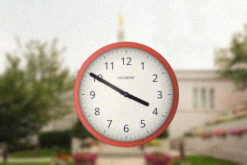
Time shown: **3:50**
